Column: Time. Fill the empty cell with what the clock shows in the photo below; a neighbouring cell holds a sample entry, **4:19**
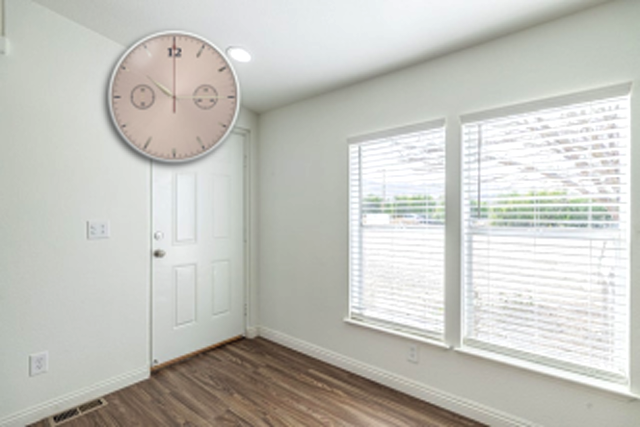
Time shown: **10:15**
